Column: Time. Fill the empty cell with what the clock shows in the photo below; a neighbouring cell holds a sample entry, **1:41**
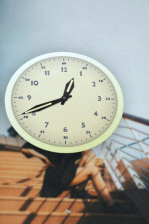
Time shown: **12:41**
